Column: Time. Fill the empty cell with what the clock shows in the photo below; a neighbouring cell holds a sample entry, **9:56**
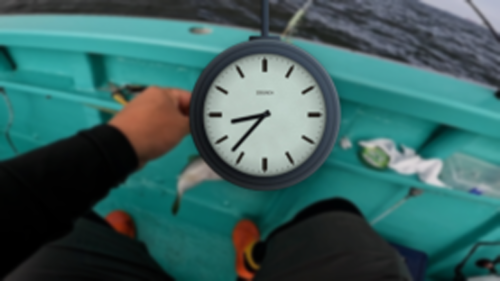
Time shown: **8:37**
